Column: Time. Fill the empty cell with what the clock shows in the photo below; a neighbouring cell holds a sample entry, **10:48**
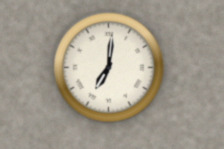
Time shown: **7:01**
